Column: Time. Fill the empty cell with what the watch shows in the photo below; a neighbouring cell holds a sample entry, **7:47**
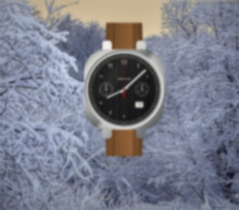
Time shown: **8:08**
